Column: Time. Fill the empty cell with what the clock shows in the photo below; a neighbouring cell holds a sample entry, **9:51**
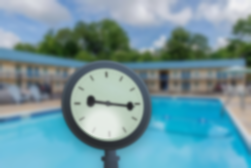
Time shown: **9:16**
